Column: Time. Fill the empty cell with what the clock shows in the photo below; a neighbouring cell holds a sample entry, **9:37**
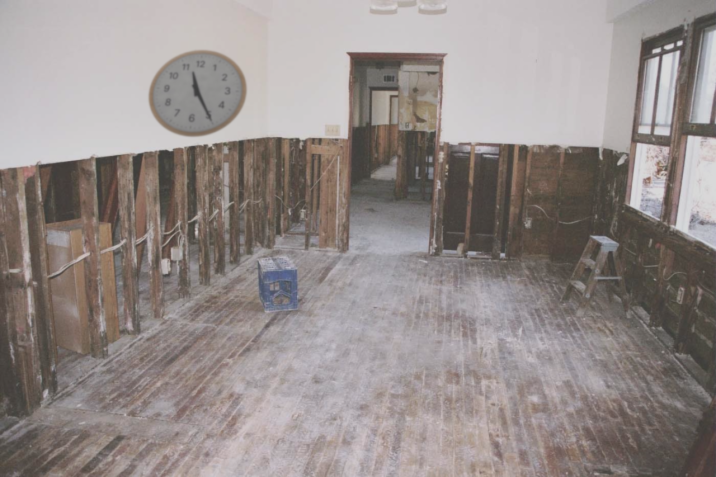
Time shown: **11:25**
